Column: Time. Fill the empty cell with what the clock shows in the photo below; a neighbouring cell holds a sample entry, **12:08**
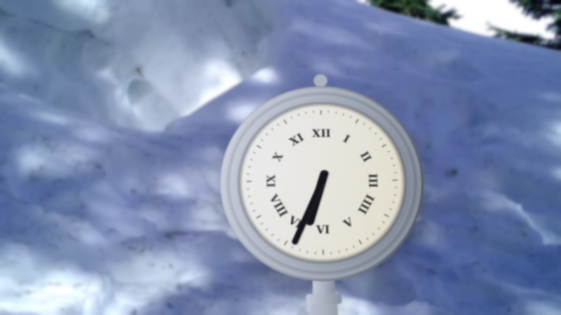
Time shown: **6:34**
